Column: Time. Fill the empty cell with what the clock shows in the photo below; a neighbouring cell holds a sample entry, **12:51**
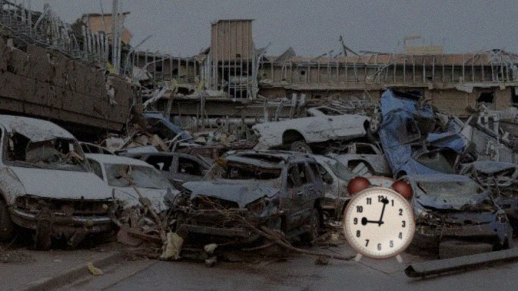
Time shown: **9:02**
